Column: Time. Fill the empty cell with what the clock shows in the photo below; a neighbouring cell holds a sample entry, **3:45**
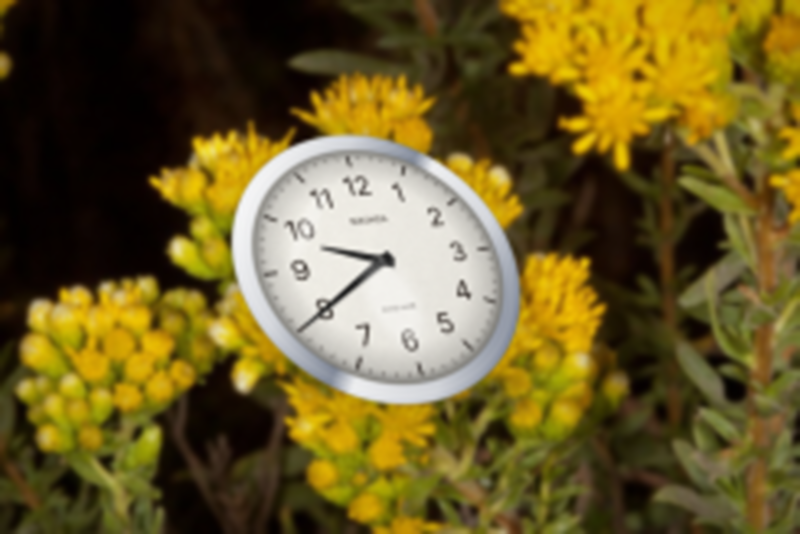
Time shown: **9:40**
